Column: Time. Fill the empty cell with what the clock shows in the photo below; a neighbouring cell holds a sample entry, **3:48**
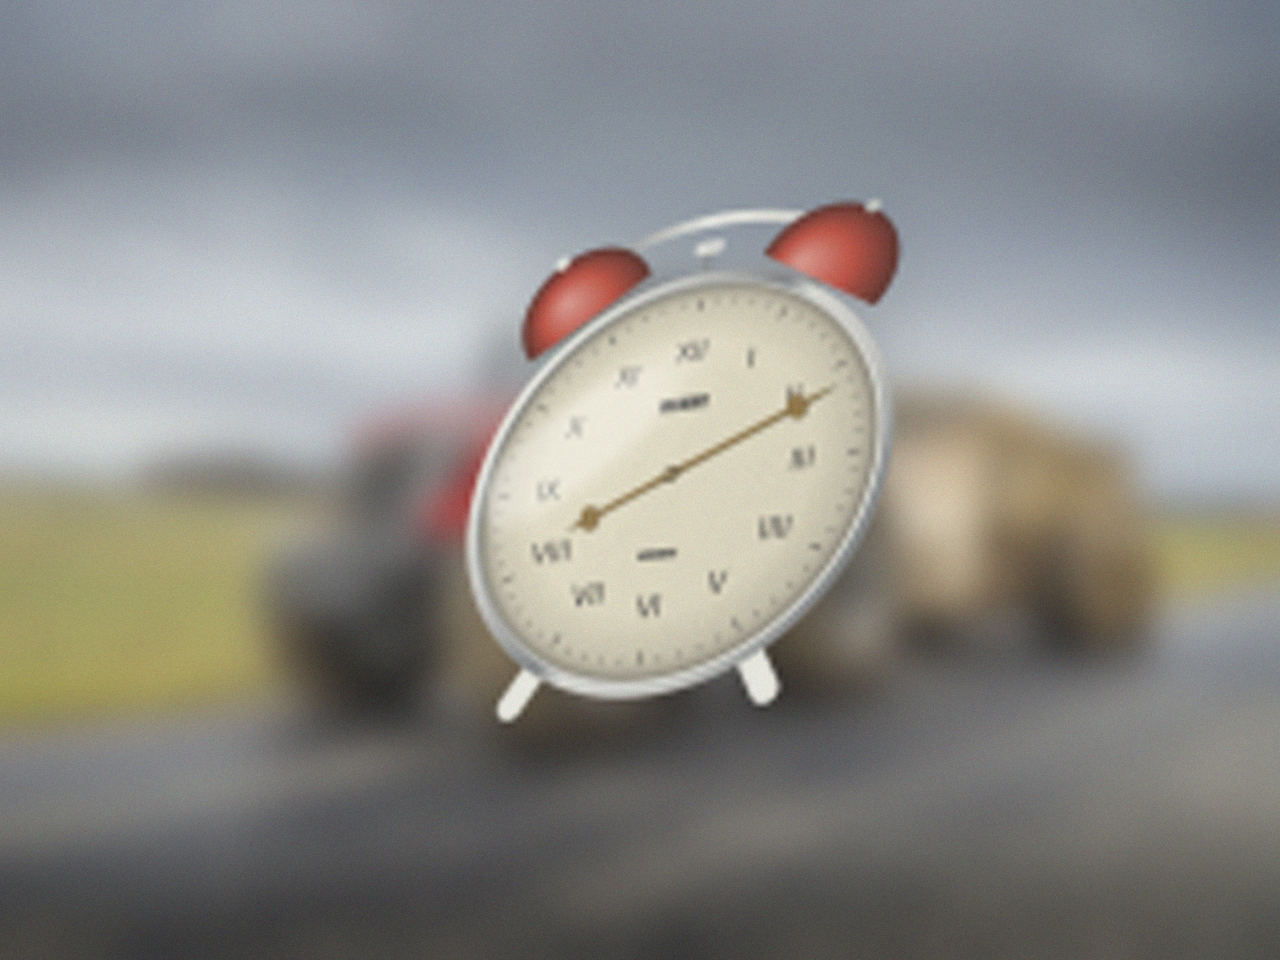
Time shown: **8:11**
